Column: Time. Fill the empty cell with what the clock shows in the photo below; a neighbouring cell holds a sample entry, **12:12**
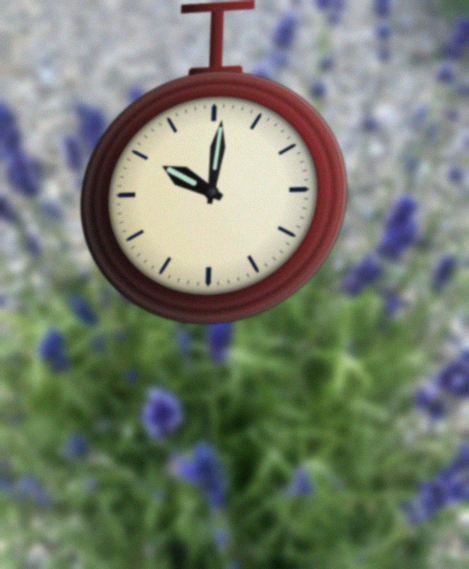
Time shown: **10:01**
